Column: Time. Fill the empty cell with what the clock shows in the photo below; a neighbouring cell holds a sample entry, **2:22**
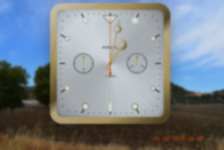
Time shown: **1:02**
